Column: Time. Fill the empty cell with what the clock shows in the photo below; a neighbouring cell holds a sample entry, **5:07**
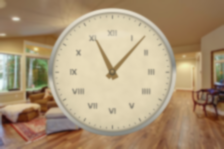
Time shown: **11:07**
